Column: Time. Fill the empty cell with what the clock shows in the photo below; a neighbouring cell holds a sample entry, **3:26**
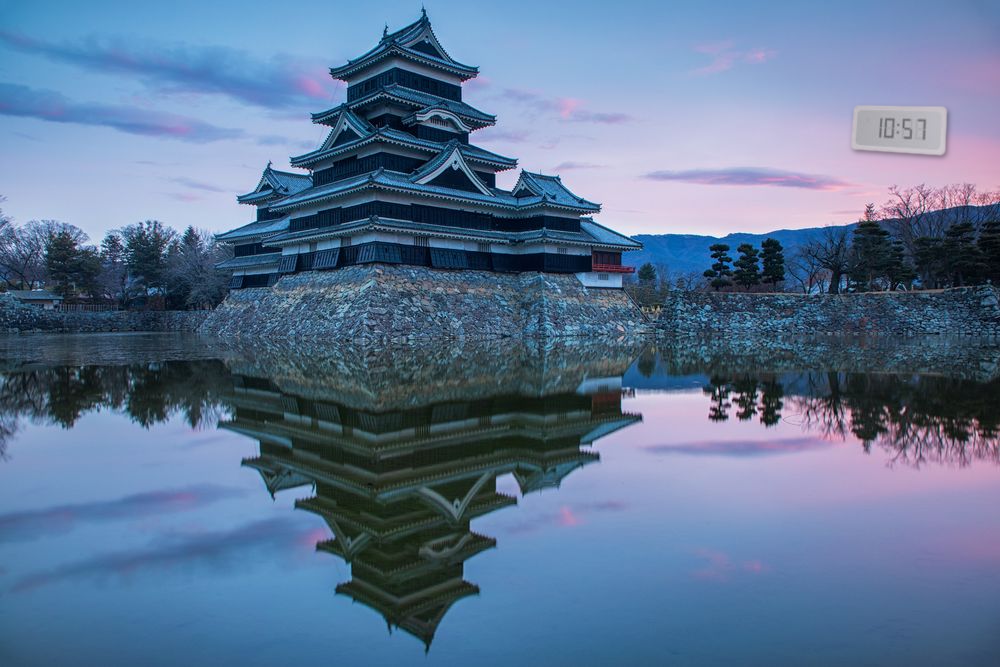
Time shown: **10:57**
